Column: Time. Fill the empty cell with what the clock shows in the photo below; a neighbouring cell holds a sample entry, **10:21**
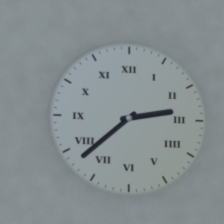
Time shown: **2:38**
